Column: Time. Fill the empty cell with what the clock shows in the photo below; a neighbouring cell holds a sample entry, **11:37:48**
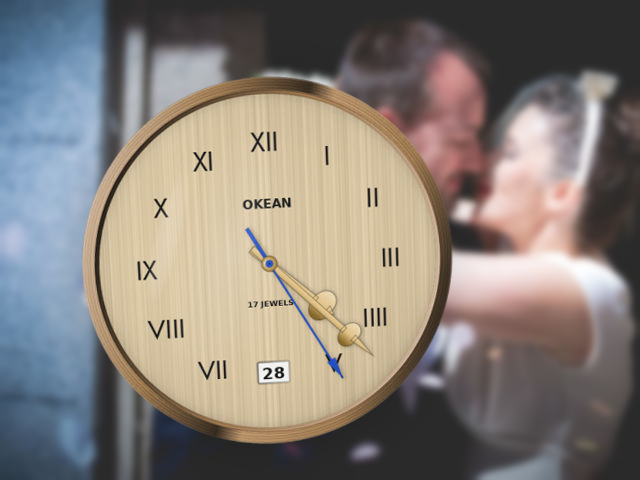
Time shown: **4:22:25**
